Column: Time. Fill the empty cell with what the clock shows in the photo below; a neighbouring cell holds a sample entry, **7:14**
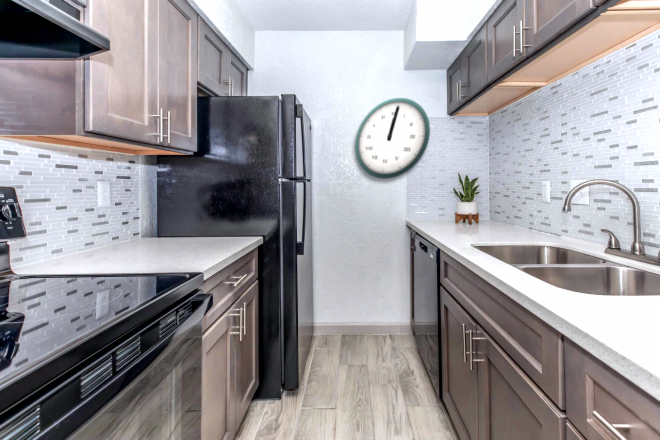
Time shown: **12:01**
